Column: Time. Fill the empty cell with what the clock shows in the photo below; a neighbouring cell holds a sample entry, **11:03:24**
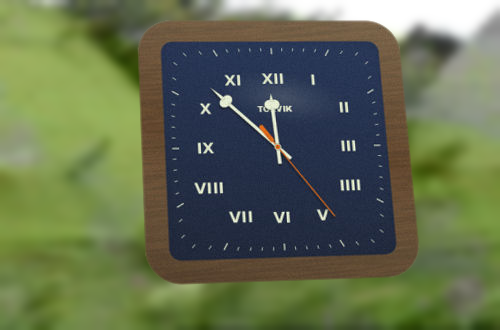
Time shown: **11:52:24**
